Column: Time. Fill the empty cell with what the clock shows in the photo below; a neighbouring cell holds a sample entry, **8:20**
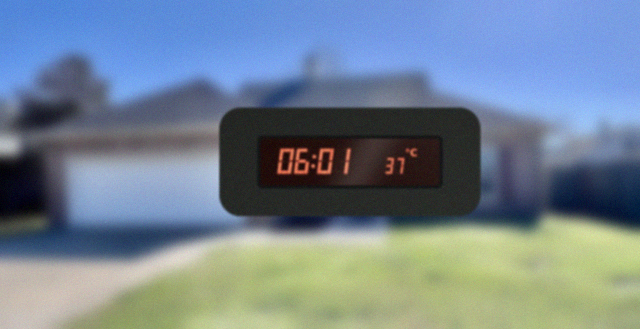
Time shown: **6:01**
